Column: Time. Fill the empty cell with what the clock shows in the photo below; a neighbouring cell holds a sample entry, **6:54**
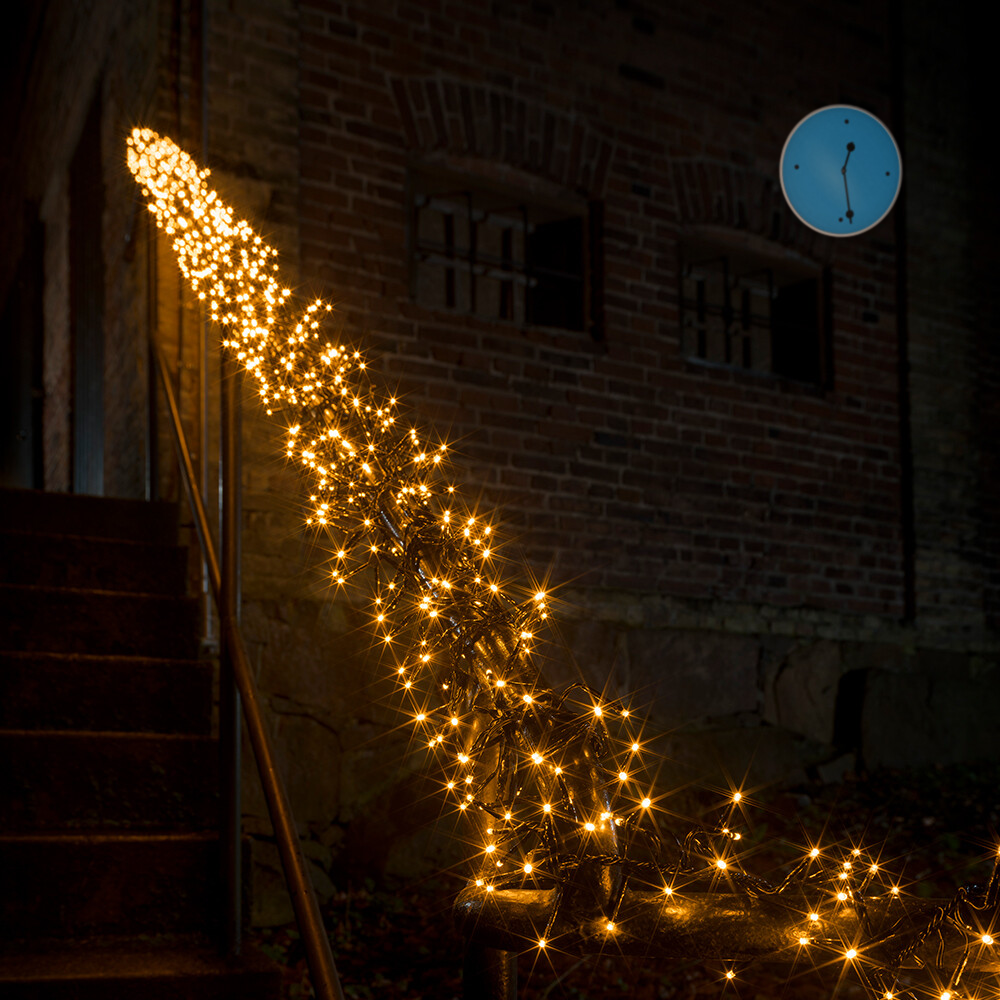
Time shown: **12:28**
